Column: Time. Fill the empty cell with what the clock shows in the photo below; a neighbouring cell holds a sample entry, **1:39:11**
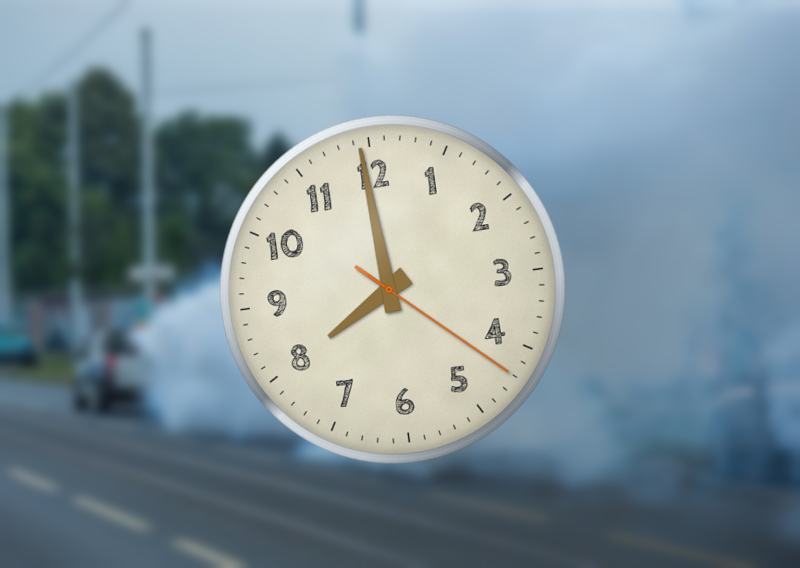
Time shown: **7:59:22**
